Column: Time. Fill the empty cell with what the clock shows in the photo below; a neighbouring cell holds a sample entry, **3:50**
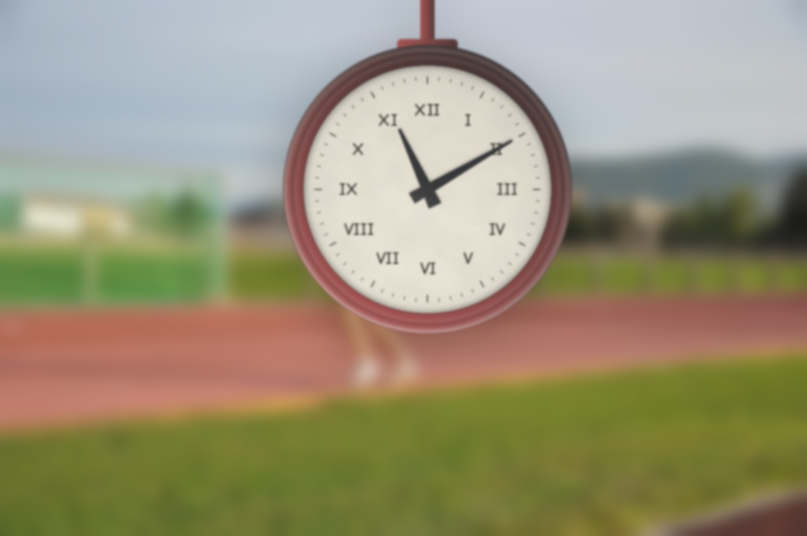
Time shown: **11:10**
